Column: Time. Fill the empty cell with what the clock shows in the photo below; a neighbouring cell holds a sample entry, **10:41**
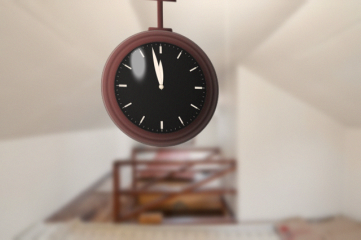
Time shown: **11:58**
